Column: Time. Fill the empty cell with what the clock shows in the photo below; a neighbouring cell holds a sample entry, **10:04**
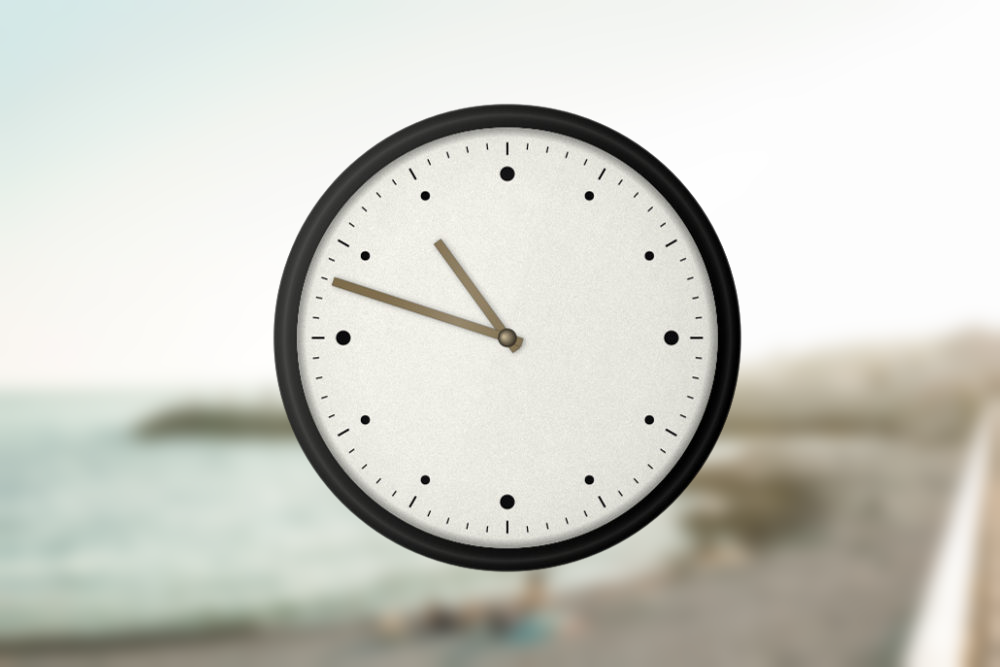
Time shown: **10:48**
